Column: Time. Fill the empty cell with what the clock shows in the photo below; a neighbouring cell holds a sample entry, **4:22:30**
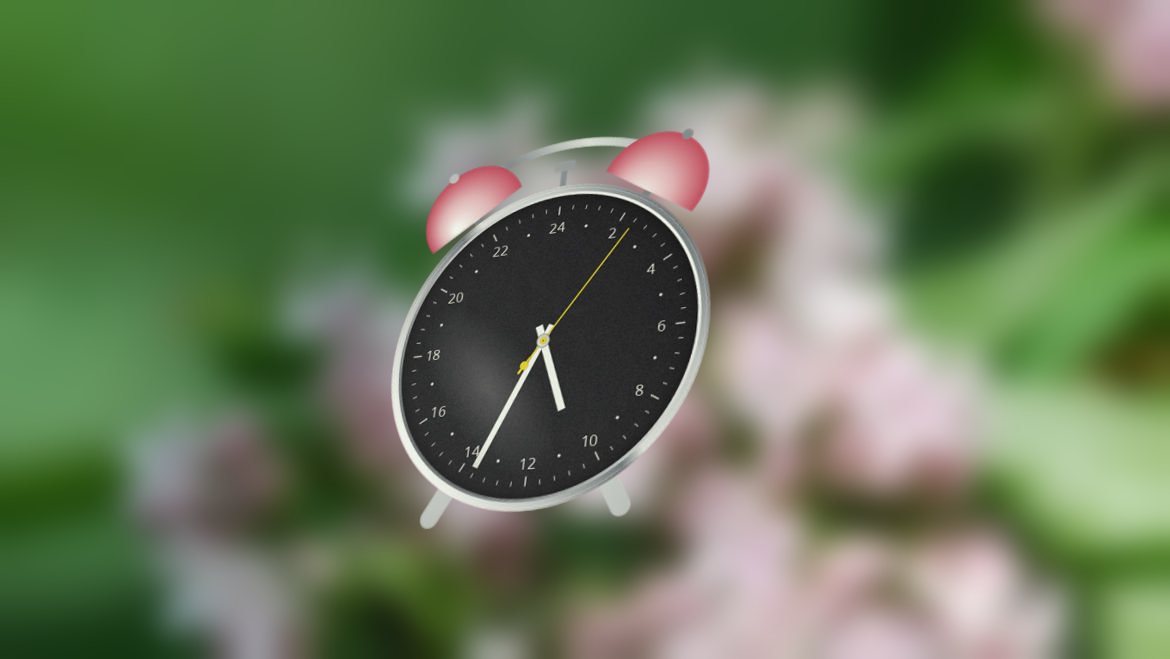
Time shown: **10:34:06**
